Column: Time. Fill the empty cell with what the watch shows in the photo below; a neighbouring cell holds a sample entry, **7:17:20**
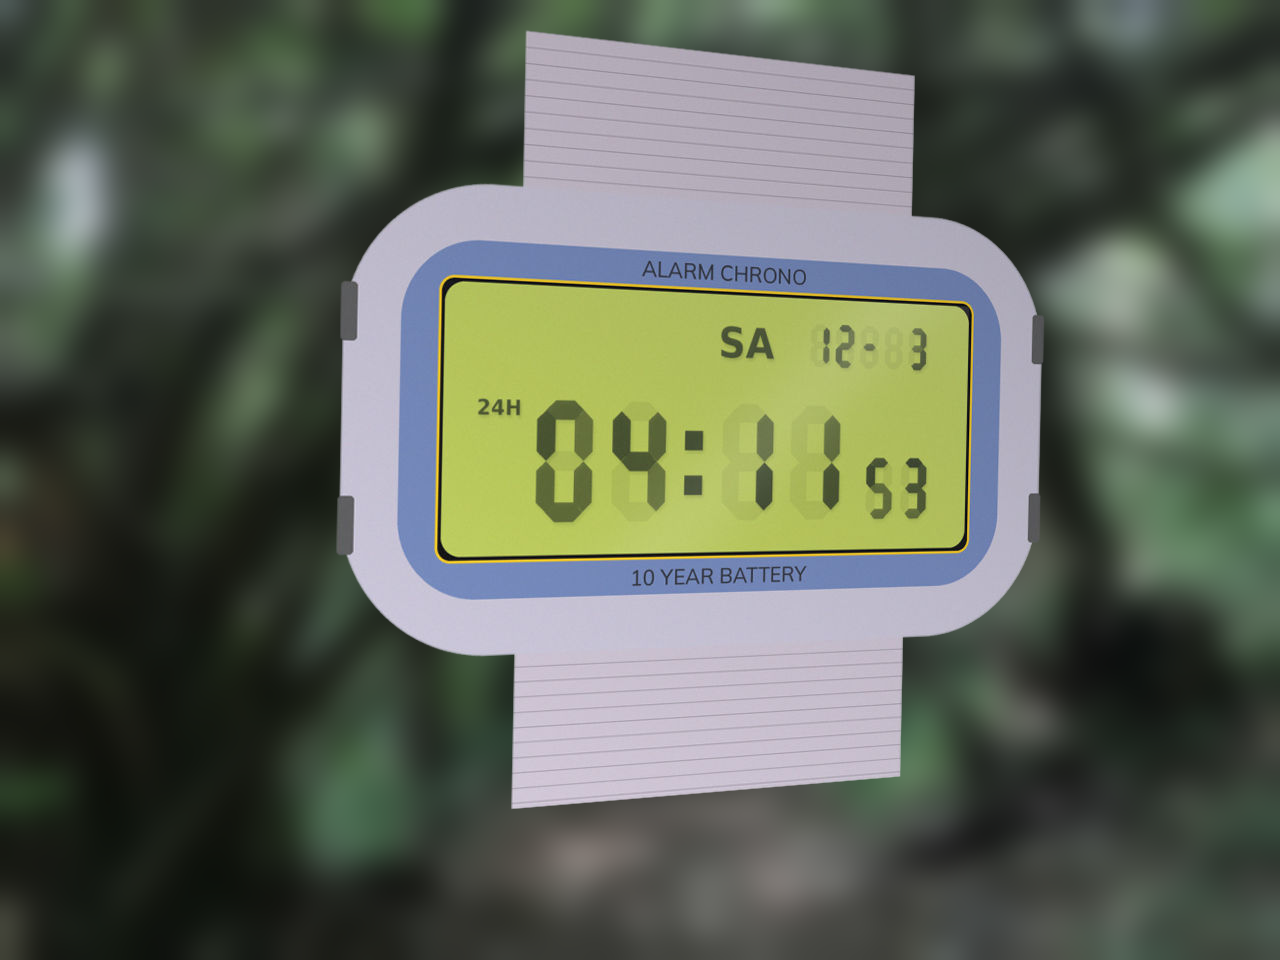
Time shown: **4:11:53**
